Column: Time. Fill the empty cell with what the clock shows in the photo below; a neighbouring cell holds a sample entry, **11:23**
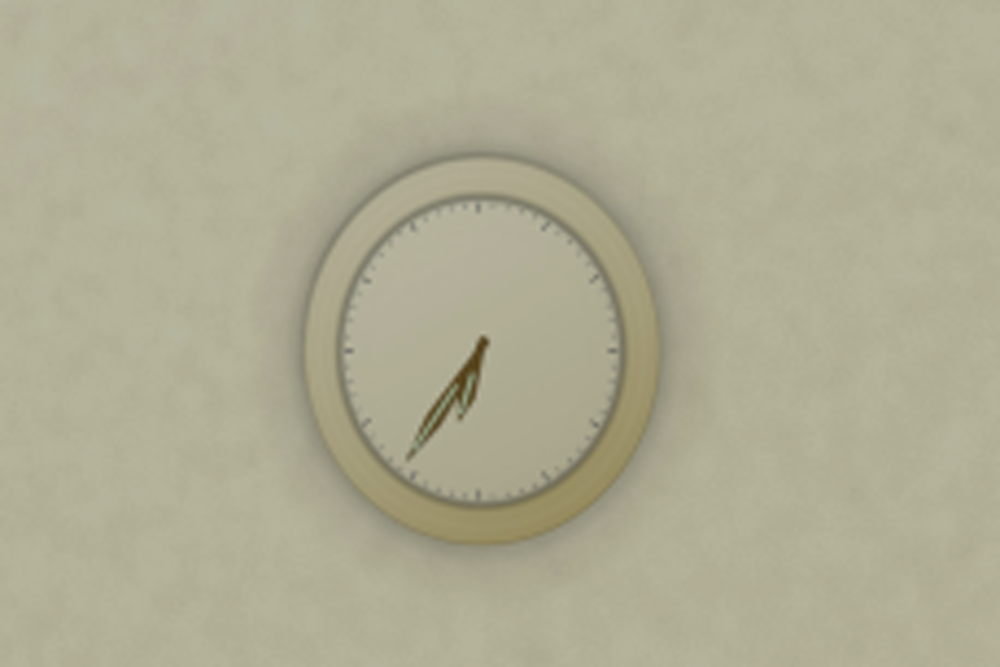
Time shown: **6:36**
